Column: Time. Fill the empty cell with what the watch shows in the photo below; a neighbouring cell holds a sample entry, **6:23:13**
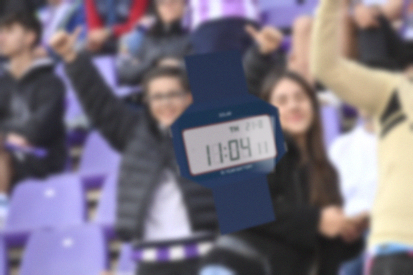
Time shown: **11:04:11**
